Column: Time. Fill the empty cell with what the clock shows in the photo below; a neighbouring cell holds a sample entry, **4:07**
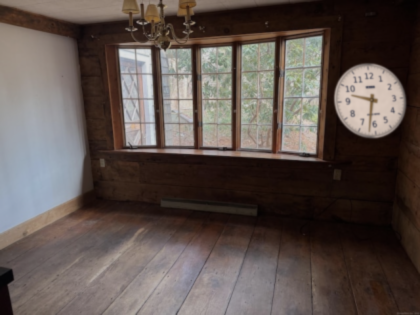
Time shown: **9:32**
